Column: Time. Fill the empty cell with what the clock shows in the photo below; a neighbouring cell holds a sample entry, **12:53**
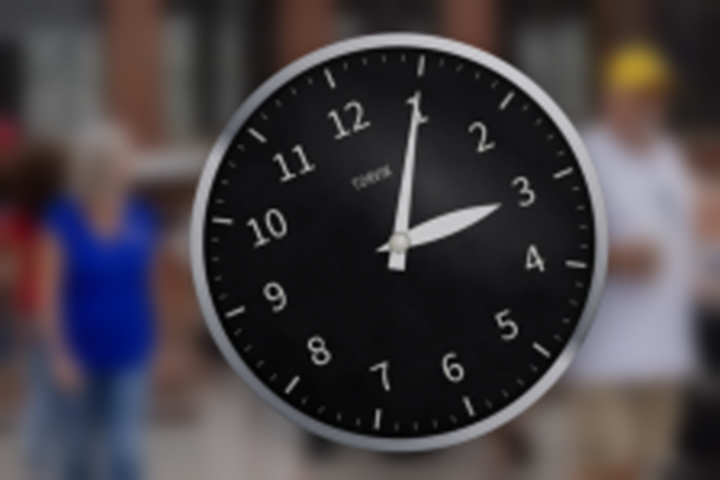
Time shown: **3:05**
